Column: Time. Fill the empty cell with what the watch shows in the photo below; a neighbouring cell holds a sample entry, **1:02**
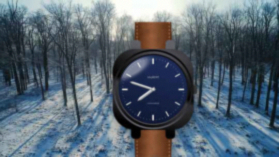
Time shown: **7:48**
